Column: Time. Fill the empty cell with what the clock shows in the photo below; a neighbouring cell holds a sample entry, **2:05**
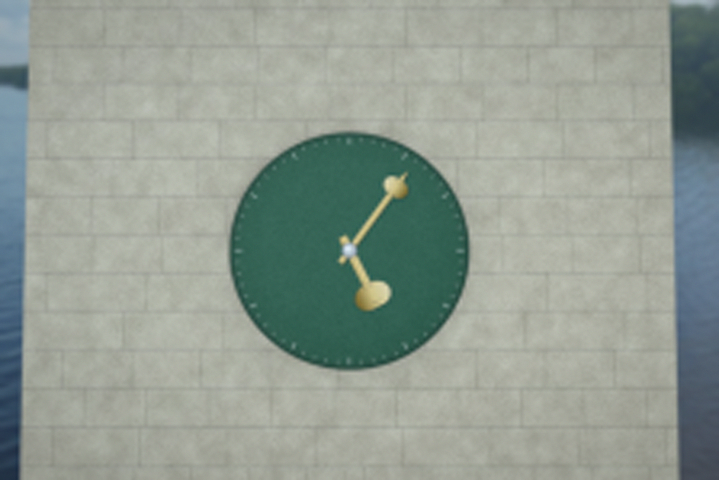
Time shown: **5:06**
